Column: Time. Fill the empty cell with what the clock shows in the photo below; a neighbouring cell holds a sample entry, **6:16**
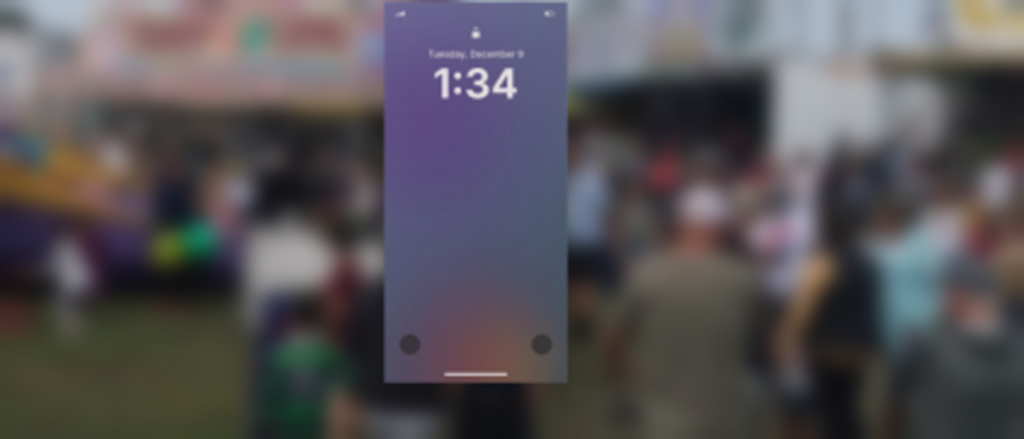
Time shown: **1:34**
